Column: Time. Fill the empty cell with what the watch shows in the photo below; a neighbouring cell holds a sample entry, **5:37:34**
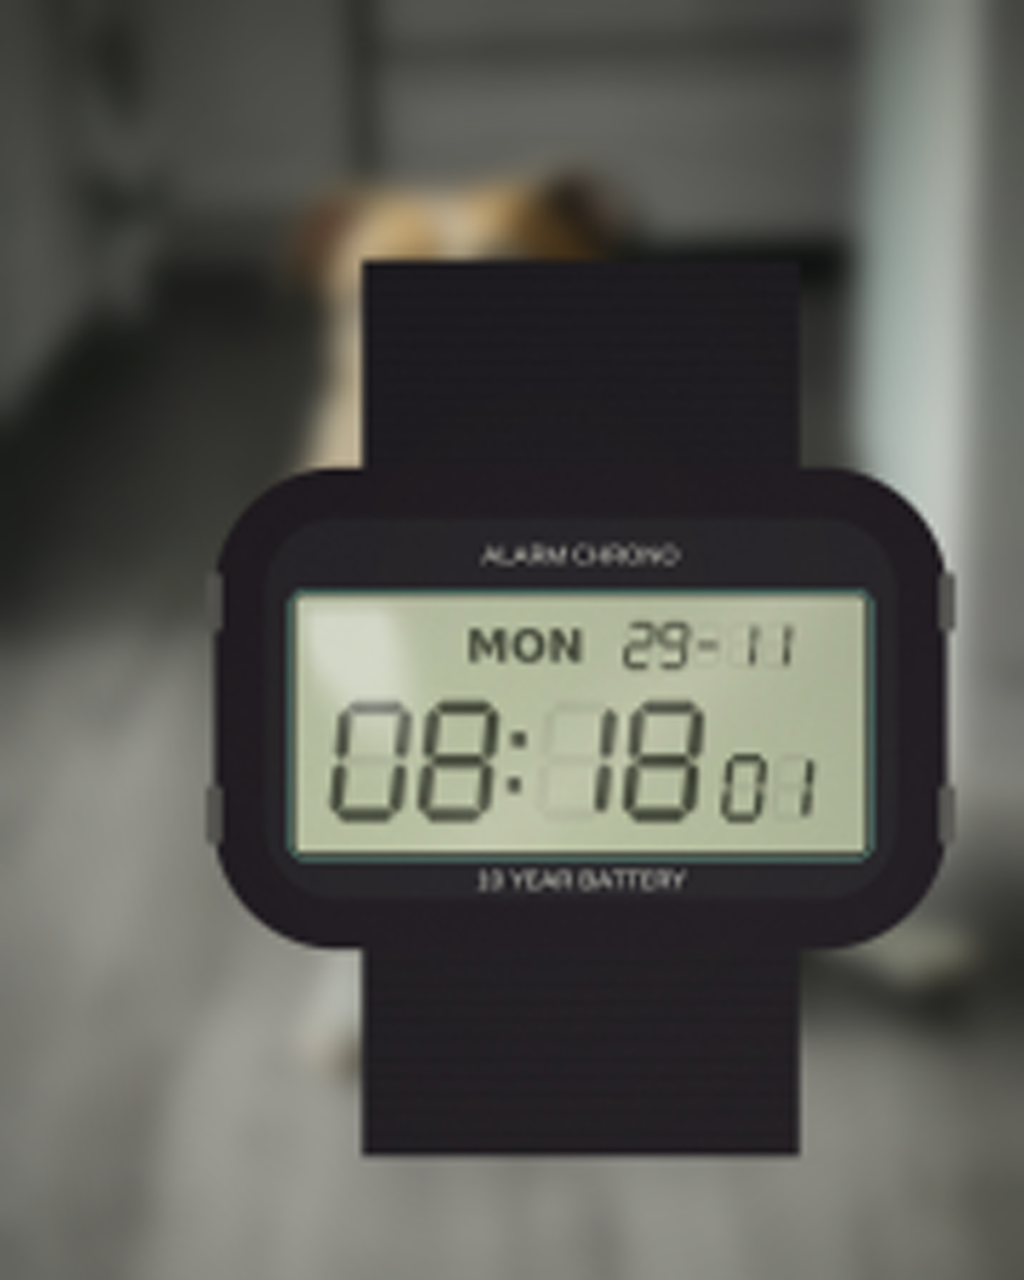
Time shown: **8:18:01**
